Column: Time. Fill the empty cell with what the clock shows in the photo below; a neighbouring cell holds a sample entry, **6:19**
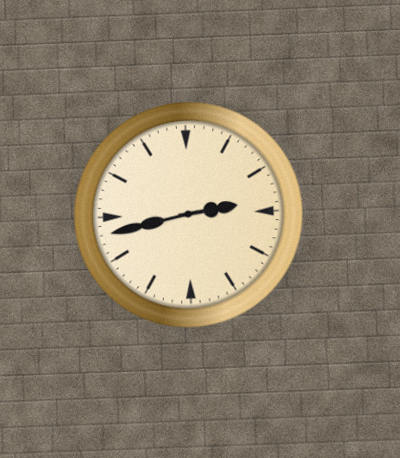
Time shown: **2:43**
